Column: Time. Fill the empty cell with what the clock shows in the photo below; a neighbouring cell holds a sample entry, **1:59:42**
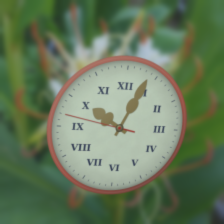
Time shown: **10:03:47**
